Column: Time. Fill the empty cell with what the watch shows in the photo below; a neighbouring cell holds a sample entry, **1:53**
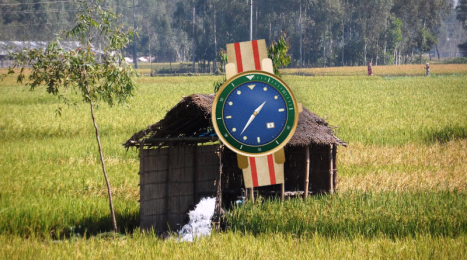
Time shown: **1:37**
